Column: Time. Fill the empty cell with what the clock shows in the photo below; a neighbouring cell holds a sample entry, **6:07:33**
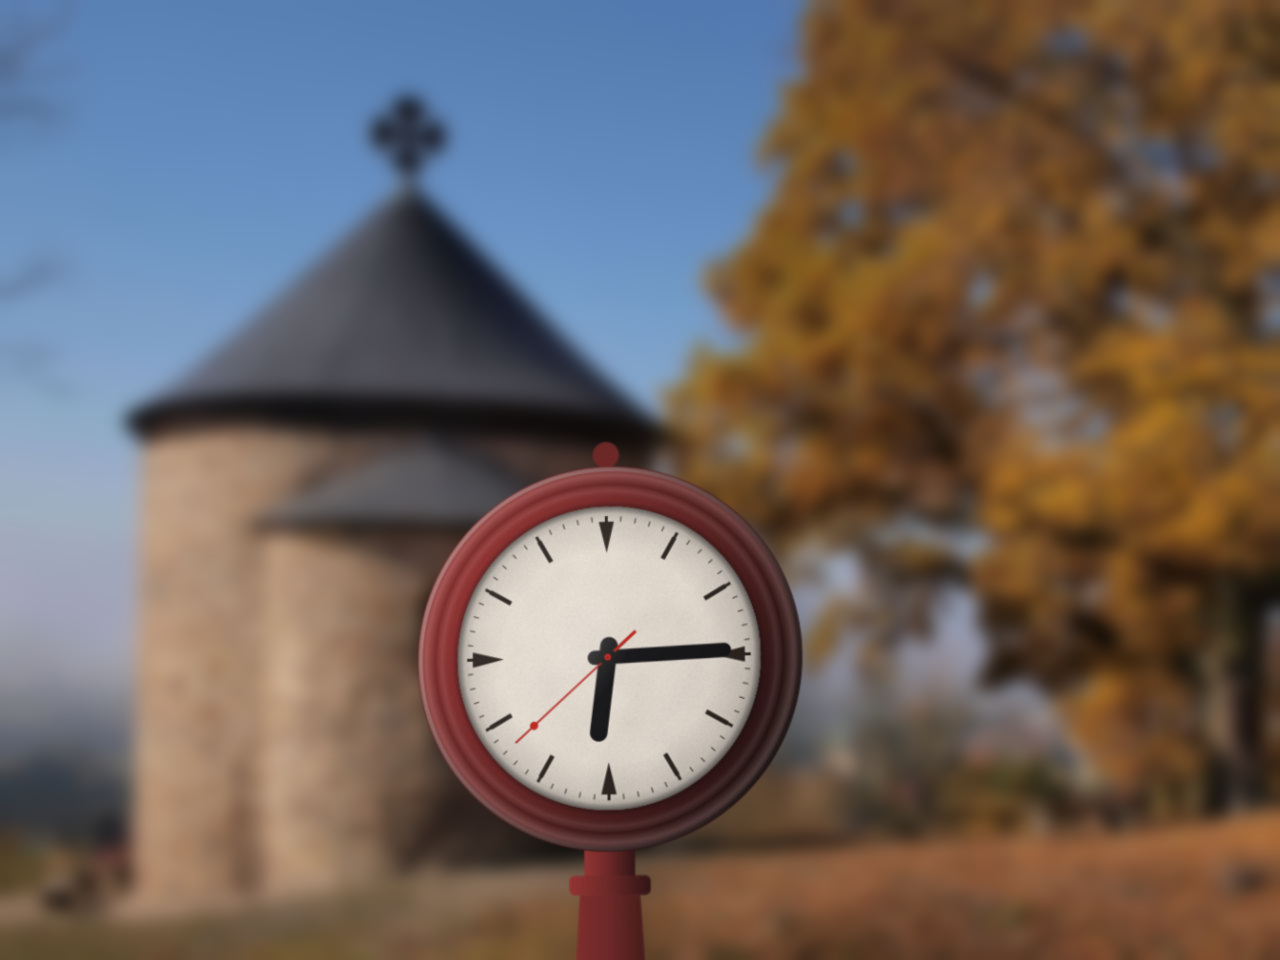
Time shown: **6:14:38**
